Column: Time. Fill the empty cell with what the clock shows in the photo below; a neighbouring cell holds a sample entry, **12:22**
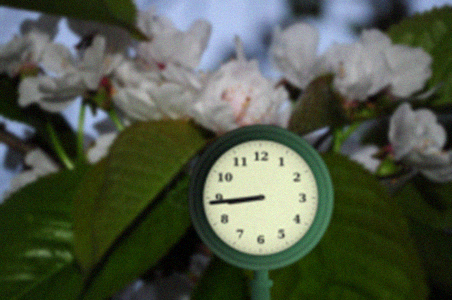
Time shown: **8:44**
